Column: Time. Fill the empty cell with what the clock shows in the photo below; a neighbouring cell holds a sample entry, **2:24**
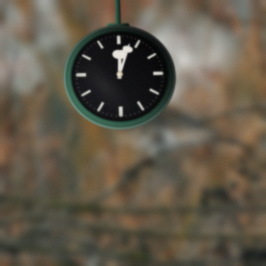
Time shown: **12:03**
